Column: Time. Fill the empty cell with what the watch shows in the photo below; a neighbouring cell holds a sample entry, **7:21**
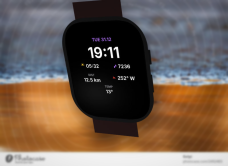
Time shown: **19:11**
